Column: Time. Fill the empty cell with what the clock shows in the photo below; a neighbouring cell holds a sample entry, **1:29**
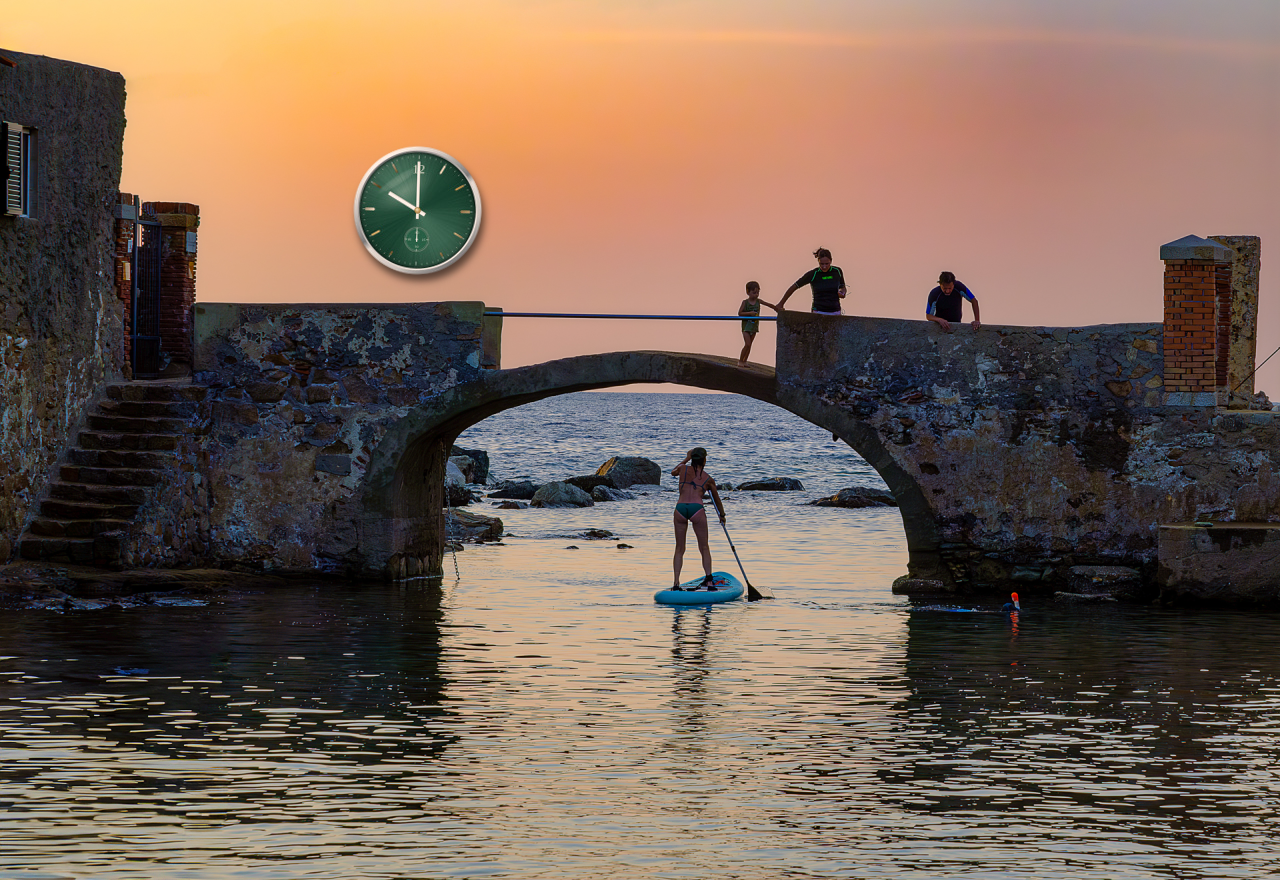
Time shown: **10:00**
